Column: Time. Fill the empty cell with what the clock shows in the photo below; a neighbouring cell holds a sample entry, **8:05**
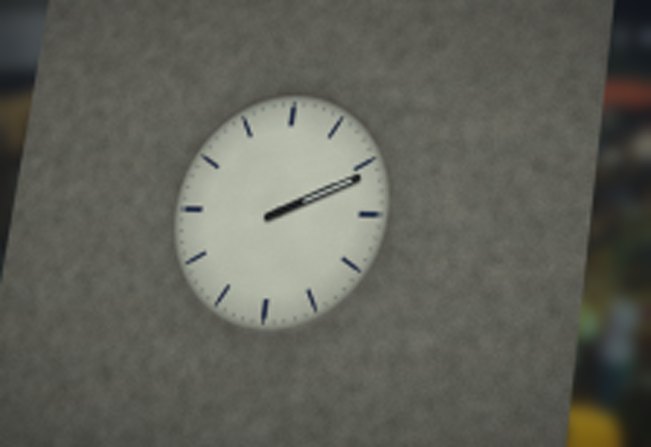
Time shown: **2:11**
